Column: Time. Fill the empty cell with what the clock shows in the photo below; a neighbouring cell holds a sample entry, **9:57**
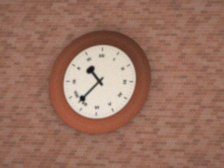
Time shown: **10:37**
